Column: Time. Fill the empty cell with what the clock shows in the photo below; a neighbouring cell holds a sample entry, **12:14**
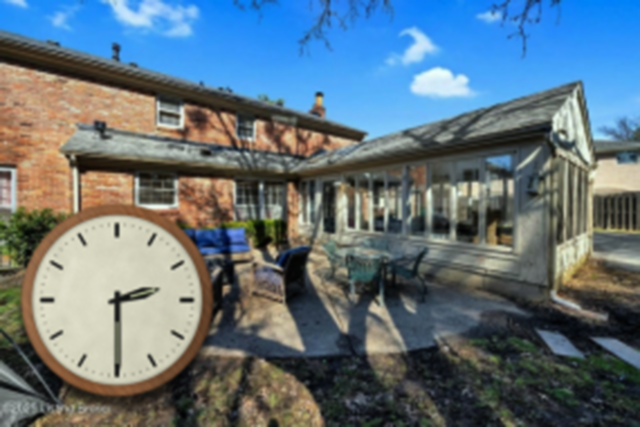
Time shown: **2:30**
